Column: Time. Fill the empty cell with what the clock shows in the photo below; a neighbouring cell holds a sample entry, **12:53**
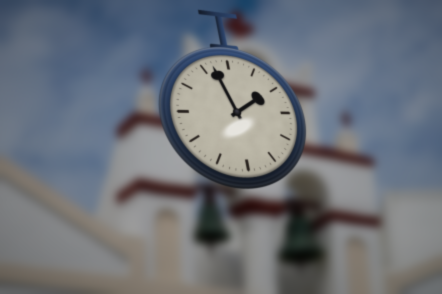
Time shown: **1:57**
